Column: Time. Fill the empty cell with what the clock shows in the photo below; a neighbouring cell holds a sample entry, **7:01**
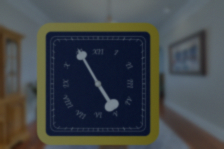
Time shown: **4:55**
